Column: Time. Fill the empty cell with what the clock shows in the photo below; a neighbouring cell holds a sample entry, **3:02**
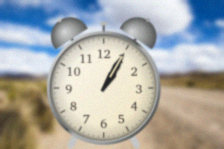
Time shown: **1:05**
